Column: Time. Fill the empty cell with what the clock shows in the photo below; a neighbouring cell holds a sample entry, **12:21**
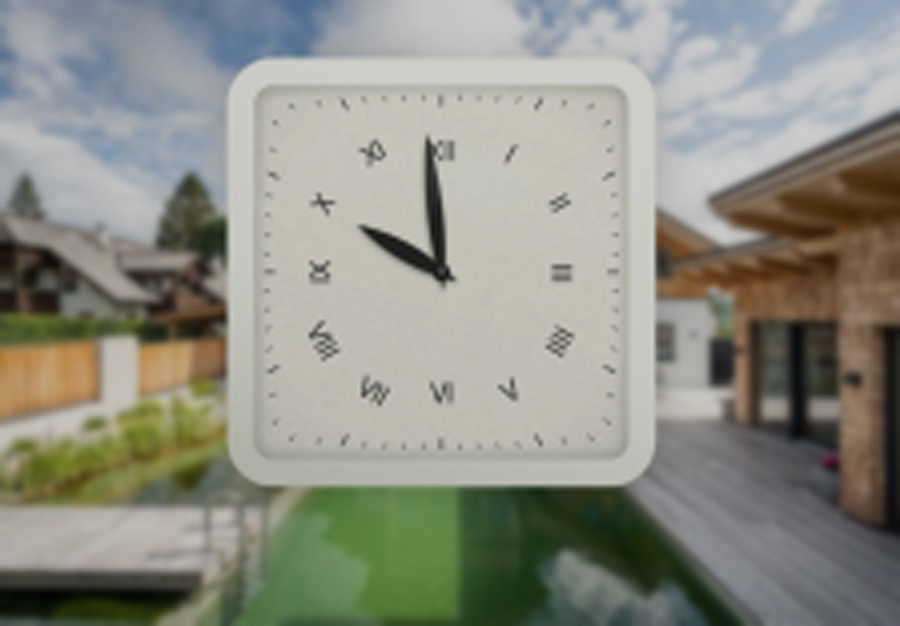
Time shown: **9:59**
